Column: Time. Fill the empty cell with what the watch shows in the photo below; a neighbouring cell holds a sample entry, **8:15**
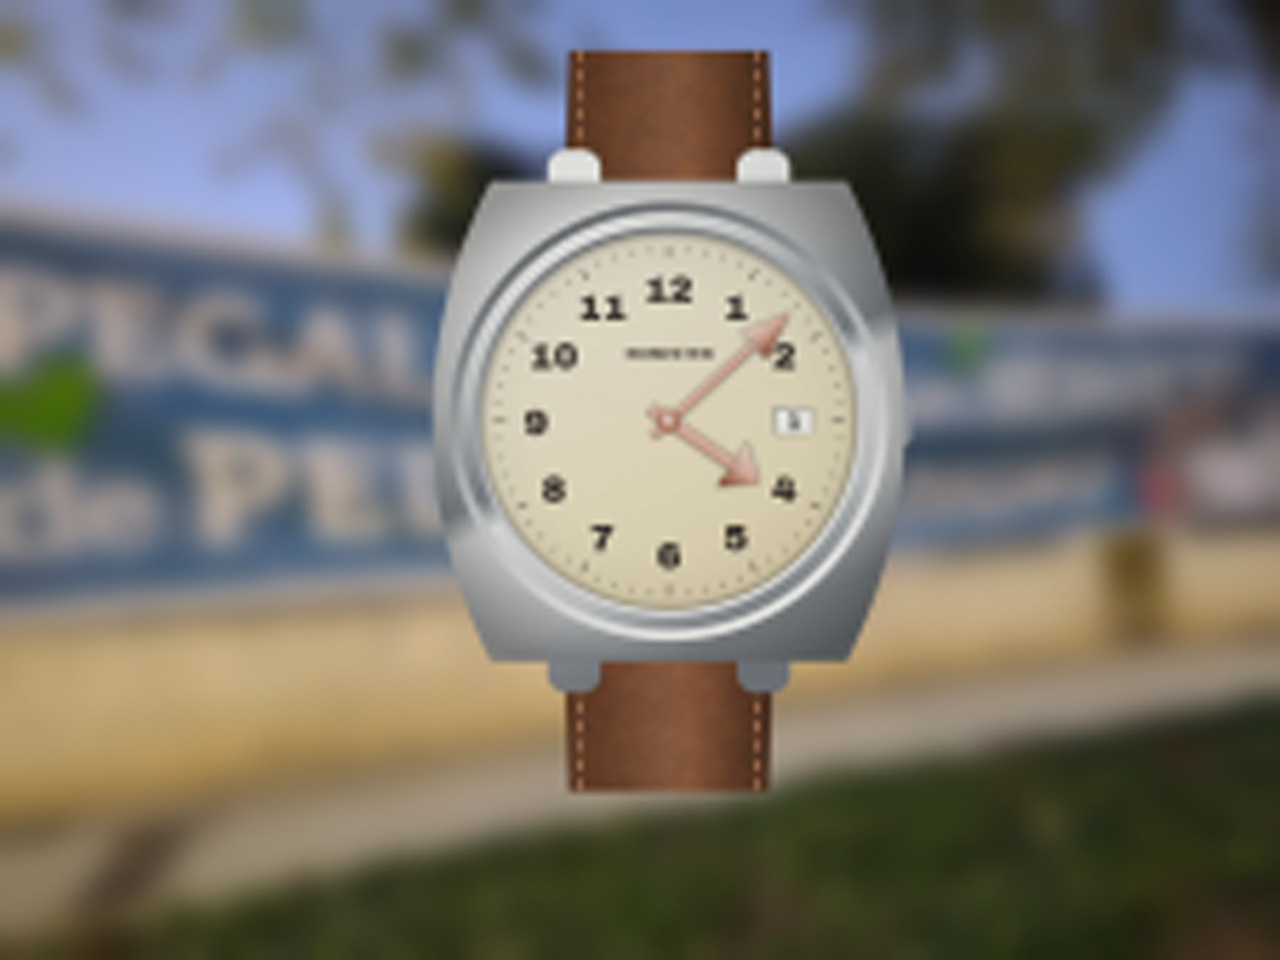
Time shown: **4:08**
